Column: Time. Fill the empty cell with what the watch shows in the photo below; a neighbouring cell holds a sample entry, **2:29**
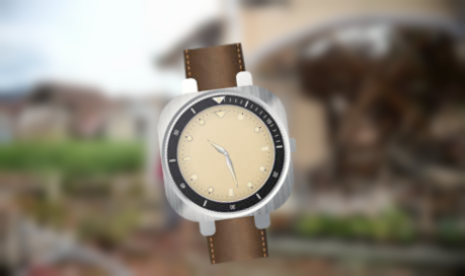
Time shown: **10:28**
